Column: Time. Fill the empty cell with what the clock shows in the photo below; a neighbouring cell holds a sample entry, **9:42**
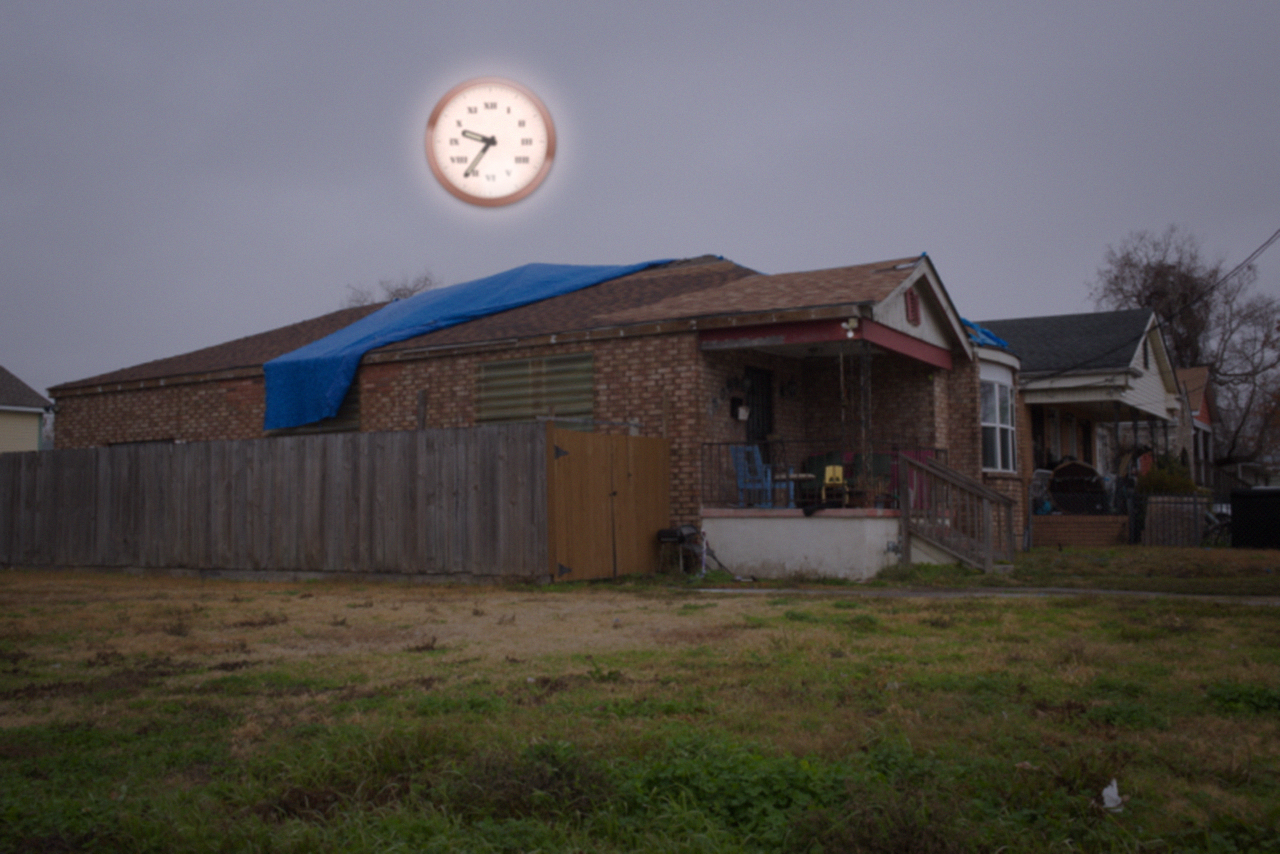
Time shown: **9:36**
